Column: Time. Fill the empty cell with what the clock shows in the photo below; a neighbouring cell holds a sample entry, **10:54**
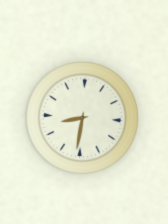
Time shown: **8:31**
